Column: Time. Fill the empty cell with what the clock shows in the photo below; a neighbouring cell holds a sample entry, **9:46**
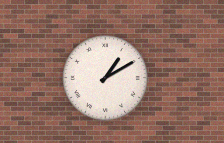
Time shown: **1:10**
